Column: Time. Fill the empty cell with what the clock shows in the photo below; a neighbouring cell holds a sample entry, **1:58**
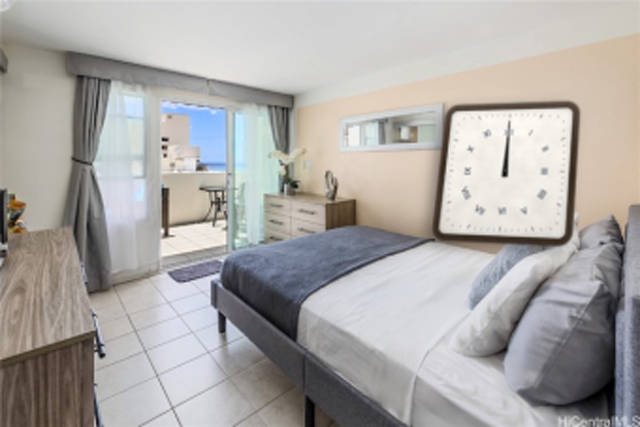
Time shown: **12:00**
